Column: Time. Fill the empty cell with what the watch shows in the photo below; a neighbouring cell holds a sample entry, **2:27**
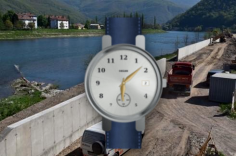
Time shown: **6:08**
